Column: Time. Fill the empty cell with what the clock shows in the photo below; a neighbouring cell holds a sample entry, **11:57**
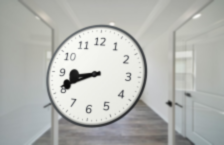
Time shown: **8:41**
